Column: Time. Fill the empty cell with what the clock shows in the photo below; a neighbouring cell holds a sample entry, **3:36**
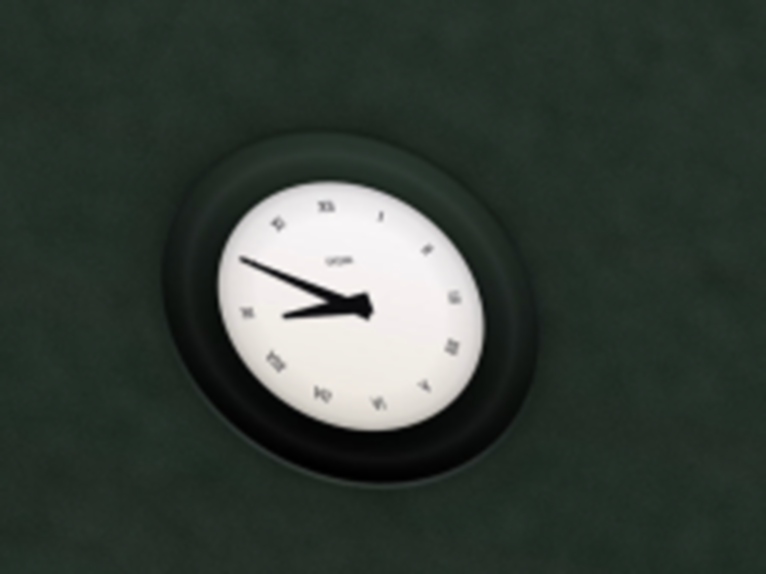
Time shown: **8:50**
